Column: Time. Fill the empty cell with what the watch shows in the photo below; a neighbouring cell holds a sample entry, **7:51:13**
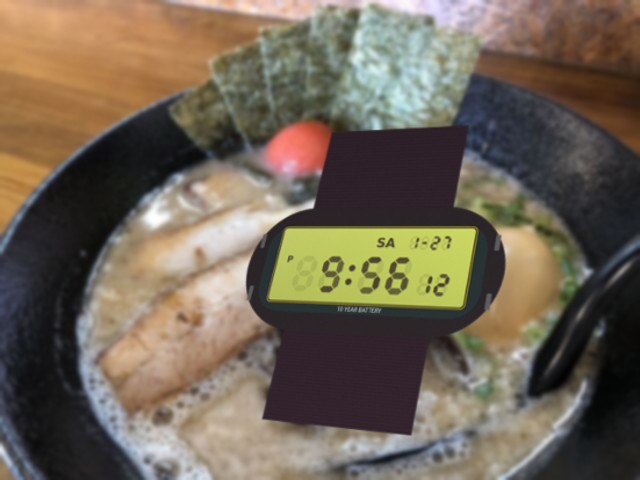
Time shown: **9:56:12**
